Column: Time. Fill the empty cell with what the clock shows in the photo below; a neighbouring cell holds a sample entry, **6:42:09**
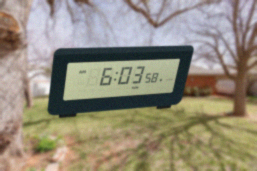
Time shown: **6:03:58**
